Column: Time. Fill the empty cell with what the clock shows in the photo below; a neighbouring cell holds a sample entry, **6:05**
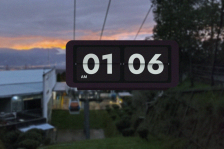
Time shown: **1:06**
